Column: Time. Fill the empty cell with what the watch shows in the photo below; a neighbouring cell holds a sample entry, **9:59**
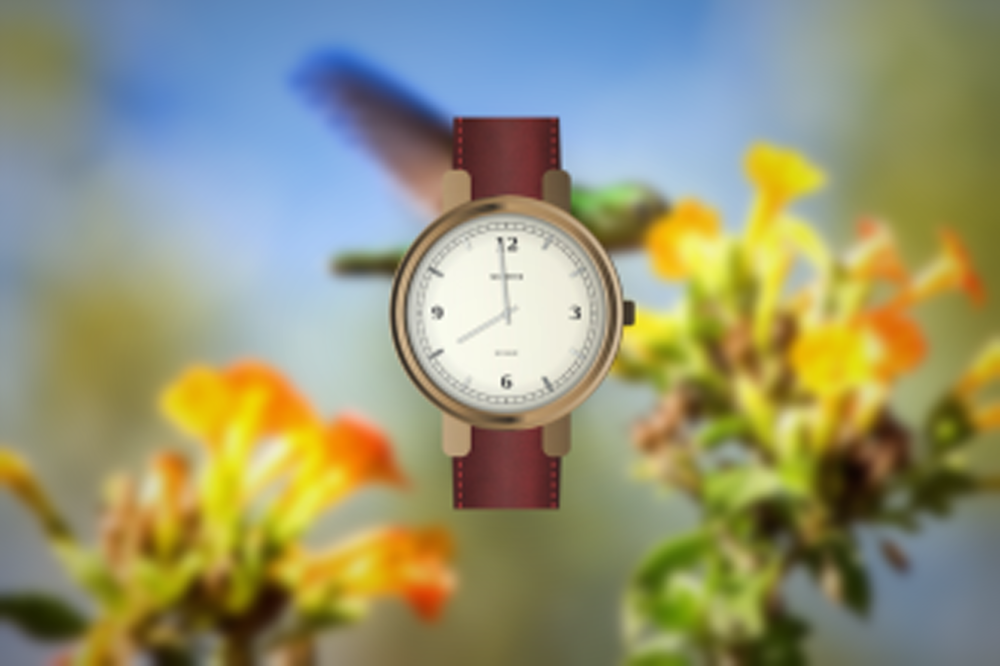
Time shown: **7:59**
